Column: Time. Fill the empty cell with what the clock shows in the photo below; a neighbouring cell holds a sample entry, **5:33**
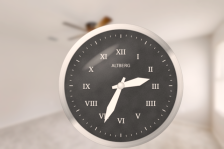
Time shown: **2:34**
